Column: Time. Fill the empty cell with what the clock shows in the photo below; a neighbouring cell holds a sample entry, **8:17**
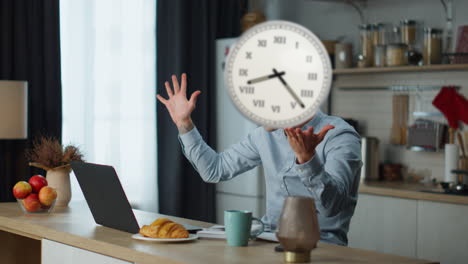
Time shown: **8:23**
